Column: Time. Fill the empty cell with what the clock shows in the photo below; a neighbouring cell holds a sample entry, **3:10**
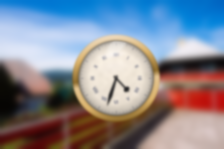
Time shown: **4:33**
